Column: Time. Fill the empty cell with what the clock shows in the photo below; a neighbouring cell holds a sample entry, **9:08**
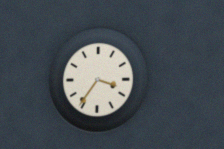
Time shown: **3:36**
